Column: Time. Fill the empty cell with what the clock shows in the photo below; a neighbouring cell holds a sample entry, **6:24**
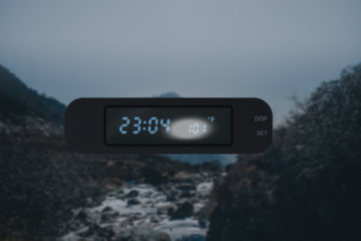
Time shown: **23:04**
